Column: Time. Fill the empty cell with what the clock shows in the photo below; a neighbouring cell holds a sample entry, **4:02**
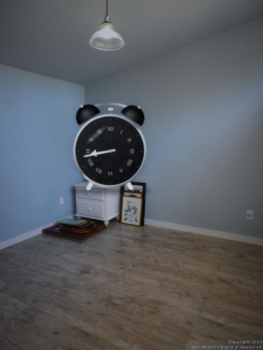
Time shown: **8:43**
